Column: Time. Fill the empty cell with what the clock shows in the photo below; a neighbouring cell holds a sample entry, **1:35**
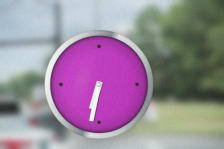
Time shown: **6:32**
